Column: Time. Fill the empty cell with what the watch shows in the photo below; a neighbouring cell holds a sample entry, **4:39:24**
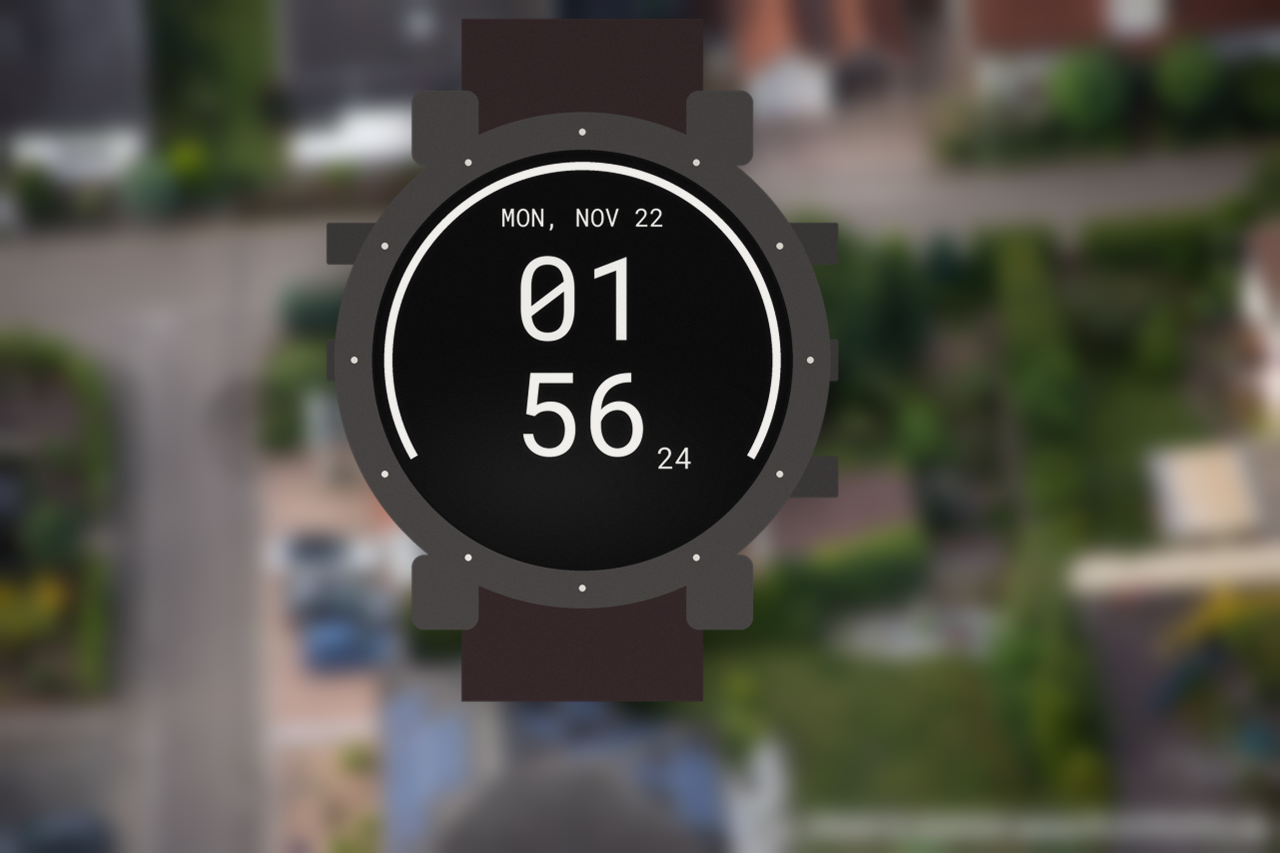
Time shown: **1:56:24**
